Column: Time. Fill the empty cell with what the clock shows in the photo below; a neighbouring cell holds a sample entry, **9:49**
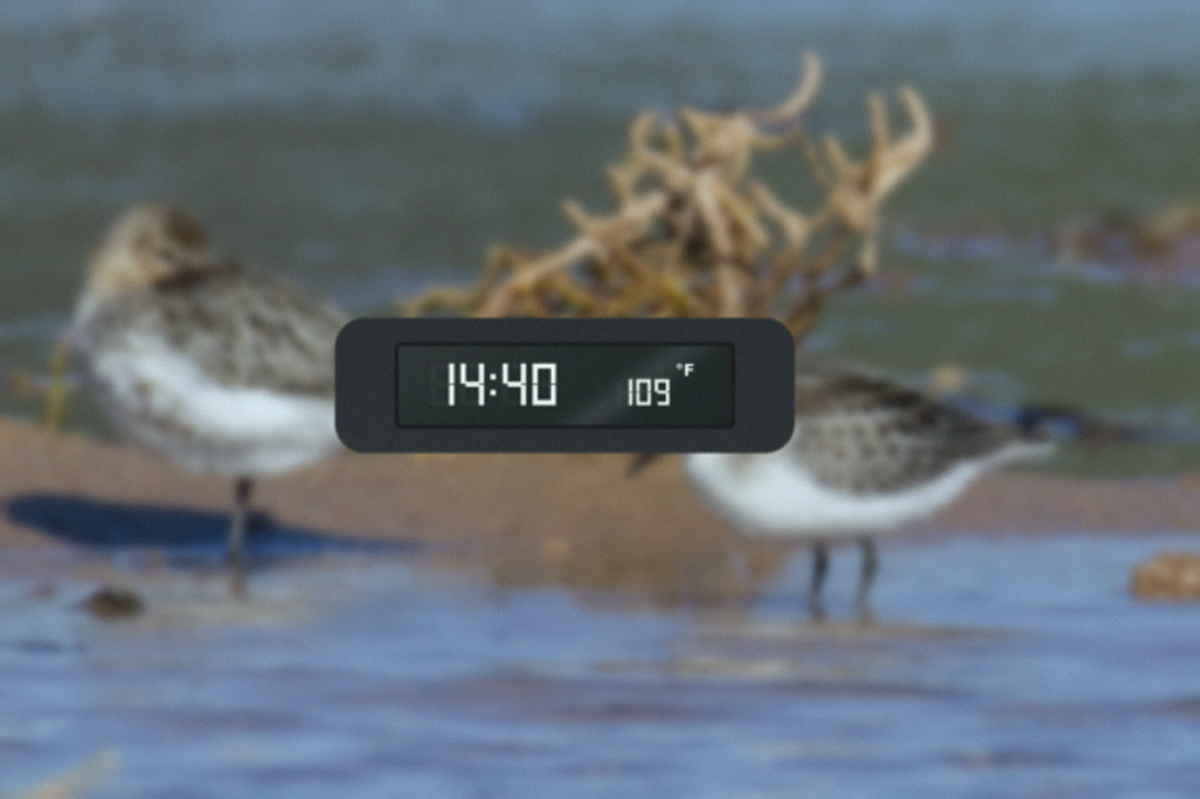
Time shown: **14:40**
